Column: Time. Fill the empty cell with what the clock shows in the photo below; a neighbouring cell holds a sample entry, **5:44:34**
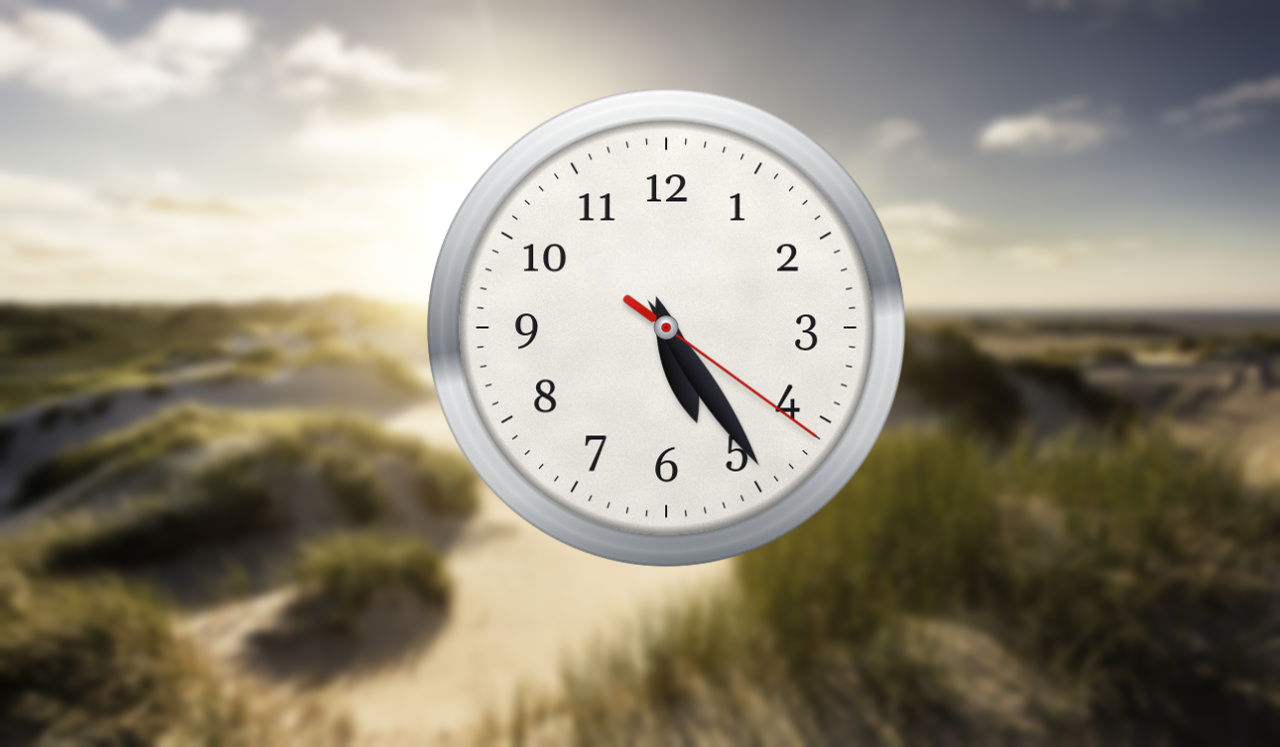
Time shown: **5:24:21**
